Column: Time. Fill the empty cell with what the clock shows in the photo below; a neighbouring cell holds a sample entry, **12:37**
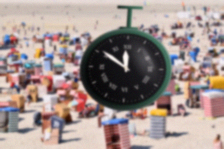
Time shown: **11:51**
